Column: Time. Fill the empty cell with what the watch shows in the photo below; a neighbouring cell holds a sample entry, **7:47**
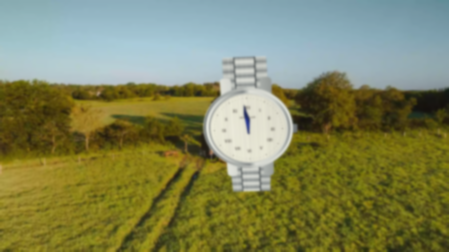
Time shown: **11:59**
